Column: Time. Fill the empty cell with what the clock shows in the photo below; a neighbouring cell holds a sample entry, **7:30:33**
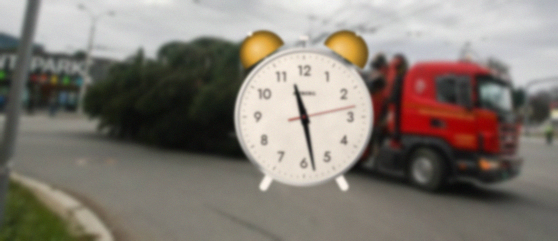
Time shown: **11:28:13**
